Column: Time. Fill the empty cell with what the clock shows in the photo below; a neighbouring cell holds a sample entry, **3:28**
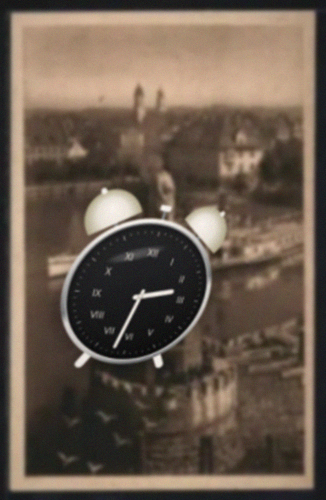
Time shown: **2:32**
